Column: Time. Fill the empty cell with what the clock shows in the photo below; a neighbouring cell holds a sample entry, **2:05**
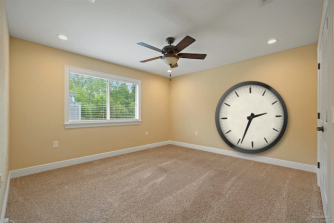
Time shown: **2:34**
